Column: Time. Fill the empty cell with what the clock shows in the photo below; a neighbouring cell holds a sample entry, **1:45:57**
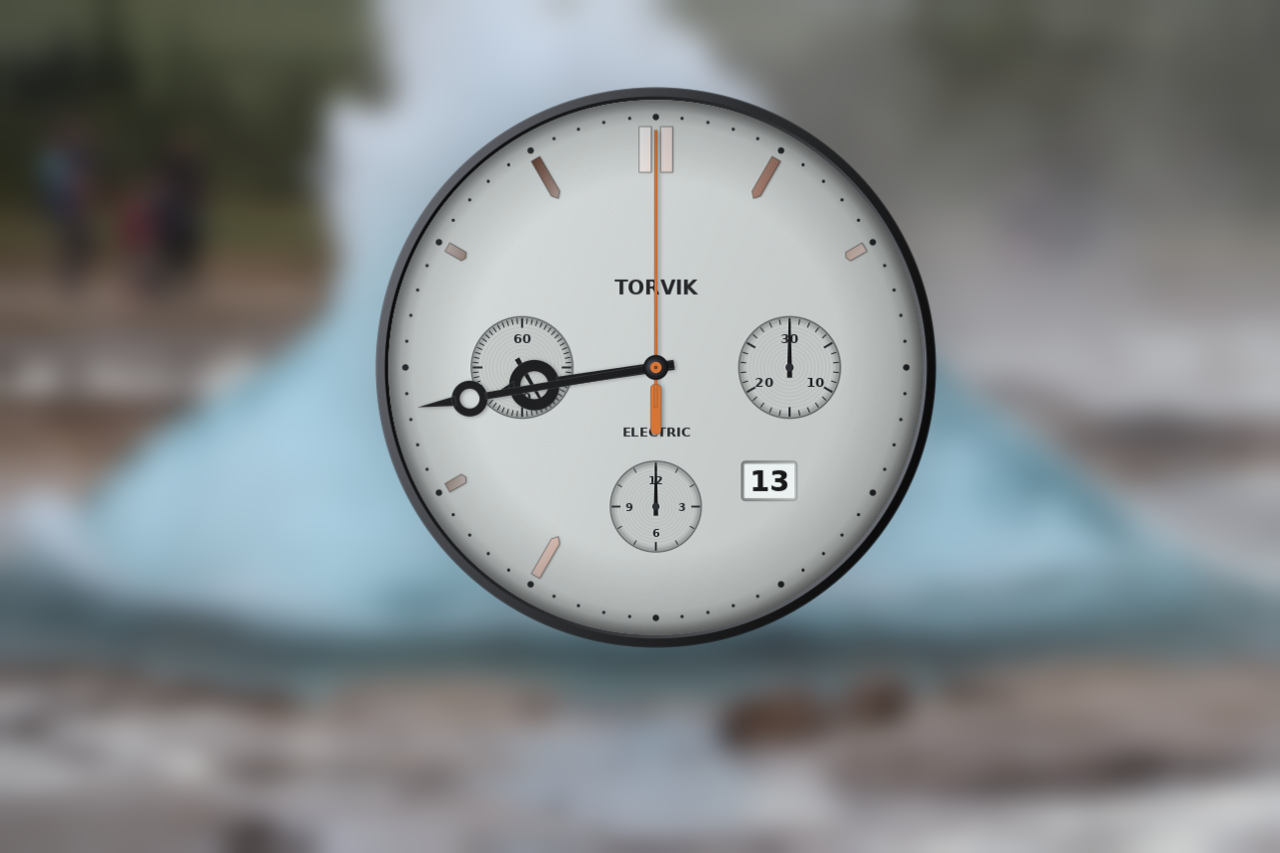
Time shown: **8:43:25**
